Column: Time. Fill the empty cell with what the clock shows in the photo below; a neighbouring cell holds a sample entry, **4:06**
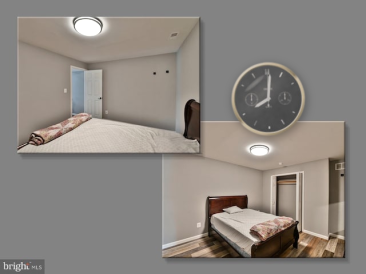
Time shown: **8:01**
